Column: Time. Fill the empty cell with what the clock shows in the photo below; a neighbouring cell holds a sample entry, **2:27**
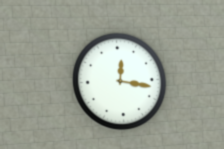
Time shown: **12:17**
